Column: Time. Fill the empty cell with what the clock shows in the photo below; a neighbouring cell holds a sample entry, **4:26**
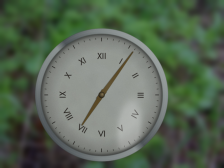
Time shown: **7:06**
